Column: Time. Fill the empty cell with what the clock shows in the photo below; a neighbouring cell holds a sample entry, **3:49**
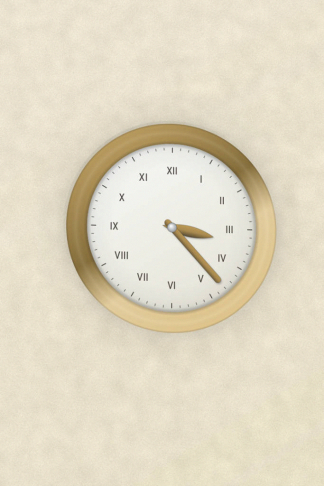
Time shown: **3:23**
